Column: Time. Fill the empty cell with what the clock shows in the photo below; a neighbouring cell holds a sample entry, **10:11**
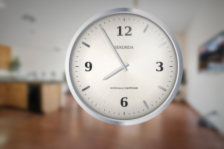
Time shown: **7:55**
